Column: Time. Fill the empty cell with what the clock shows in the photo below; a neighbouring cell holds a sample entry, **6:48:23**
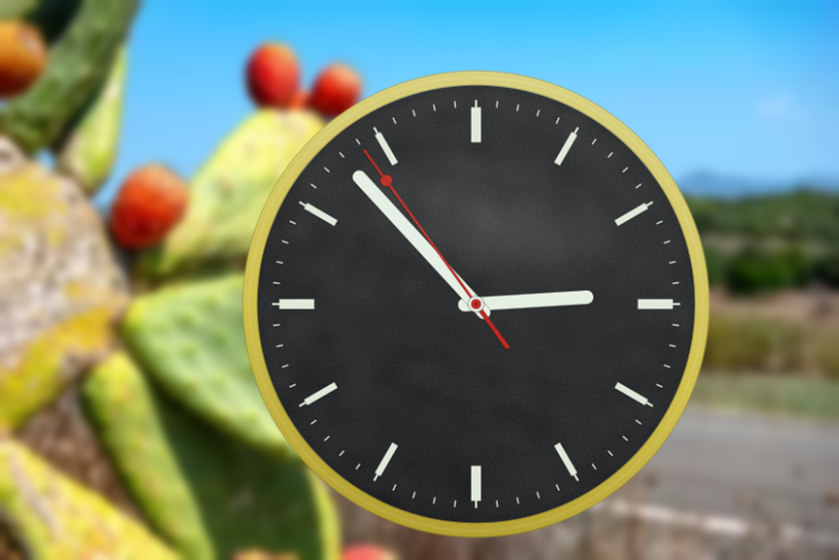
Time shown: **2:52:54**
